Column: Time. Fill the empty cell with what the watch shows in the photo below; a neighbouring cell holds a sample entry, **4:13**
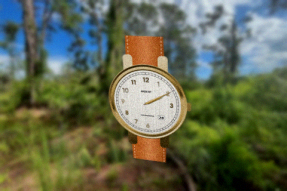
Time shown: **2:10**
